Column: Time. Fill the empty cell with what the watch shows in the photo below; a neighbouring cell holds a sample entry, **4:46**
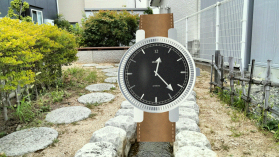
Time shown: **12:23**
